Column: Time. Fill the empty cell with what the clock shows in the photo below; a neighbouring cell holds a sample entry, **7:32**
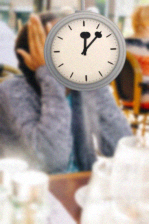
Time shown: **12:07**
